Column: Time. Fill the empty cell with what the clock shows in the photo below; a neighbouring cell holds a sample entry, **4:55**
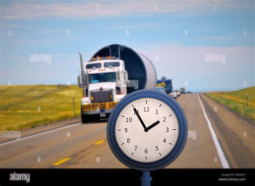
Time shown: **1:55**
